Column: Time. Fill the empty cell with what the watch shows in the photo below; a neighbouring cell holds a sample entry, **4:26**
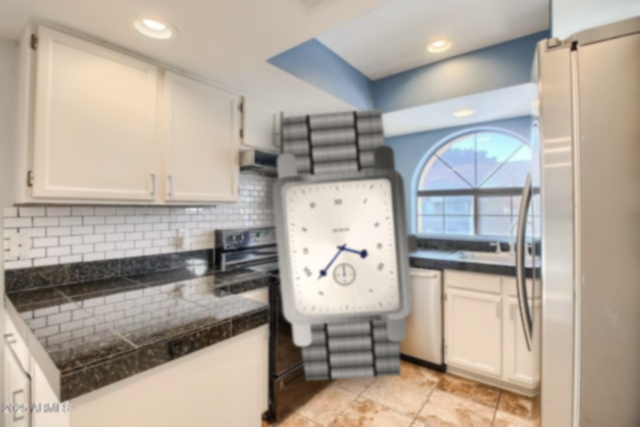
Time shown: **3:37**
